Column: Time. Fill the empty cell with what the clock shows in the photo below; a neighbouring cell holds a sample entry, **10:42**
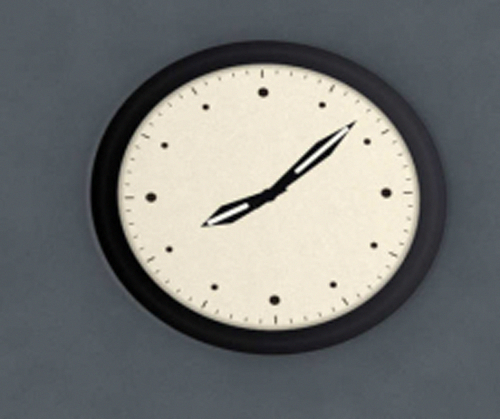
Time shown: **8:08**
